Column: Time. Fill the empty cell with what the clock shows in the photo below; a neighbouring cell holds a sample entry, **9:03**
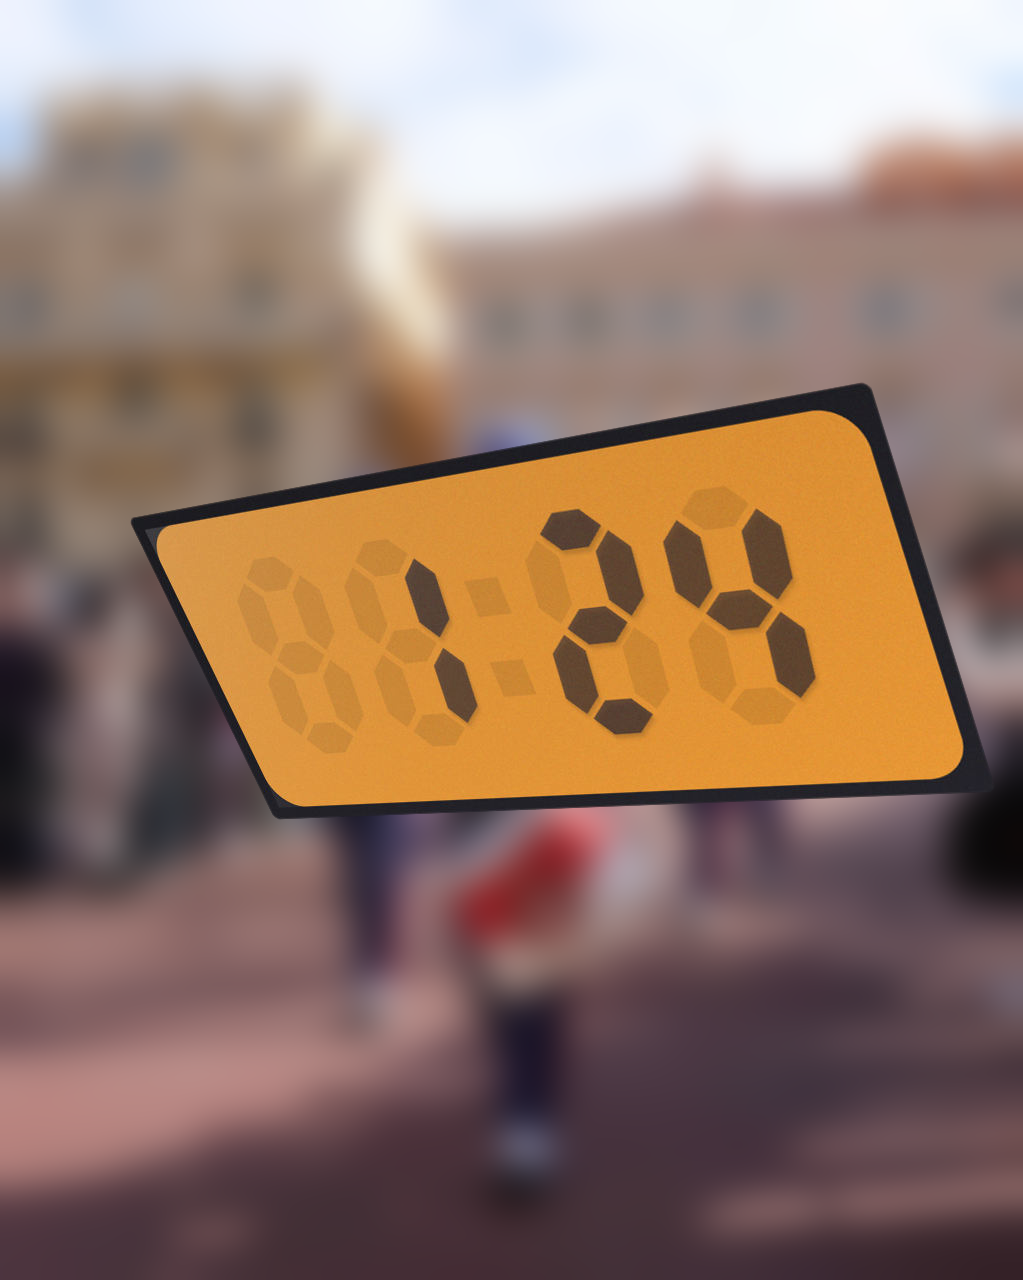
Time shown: **1:24**
